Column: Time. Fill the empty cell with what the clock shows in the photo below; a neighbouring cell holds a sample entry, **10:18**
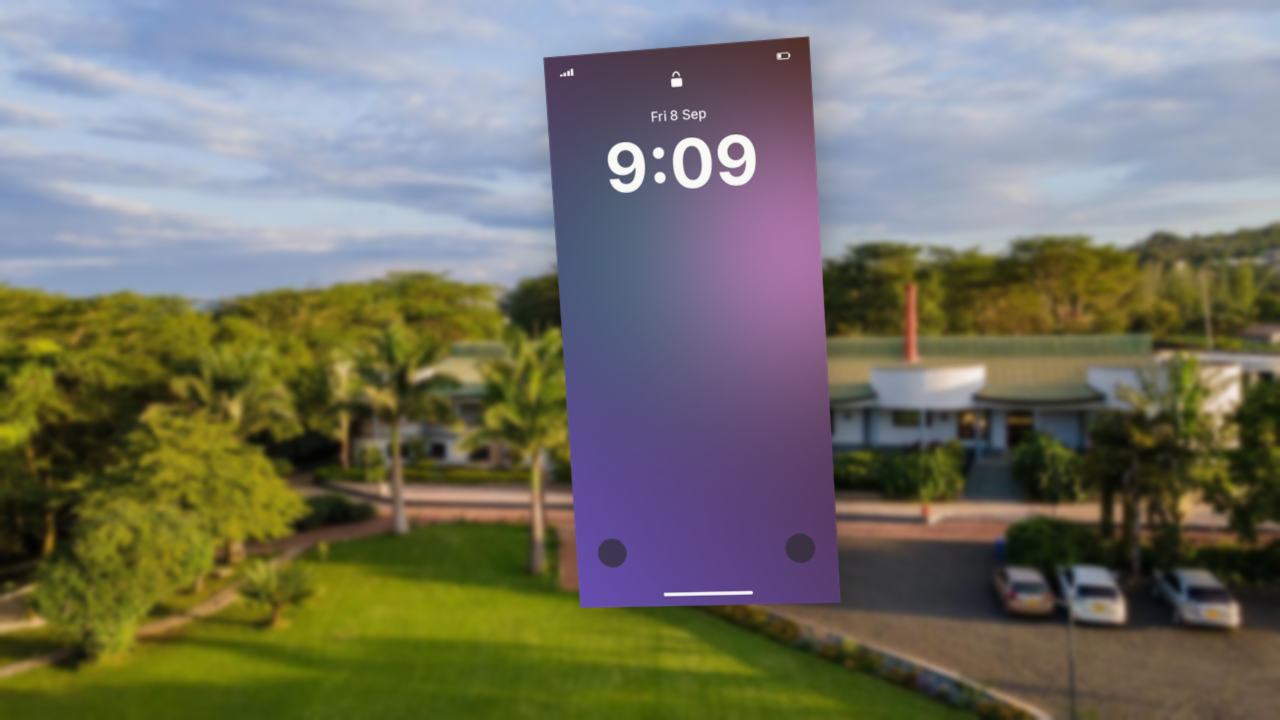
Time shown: **9:09**
